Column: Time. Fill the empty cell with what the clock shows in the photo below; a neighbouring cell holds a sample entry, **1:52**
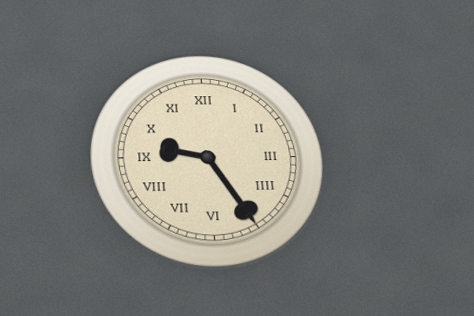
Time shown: **9:25**
